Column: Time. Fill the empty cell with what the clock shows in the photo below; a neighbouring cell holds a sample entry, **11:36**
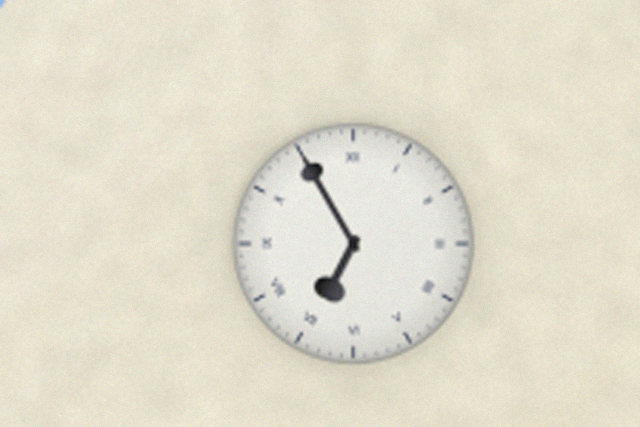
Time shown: **6:55**
